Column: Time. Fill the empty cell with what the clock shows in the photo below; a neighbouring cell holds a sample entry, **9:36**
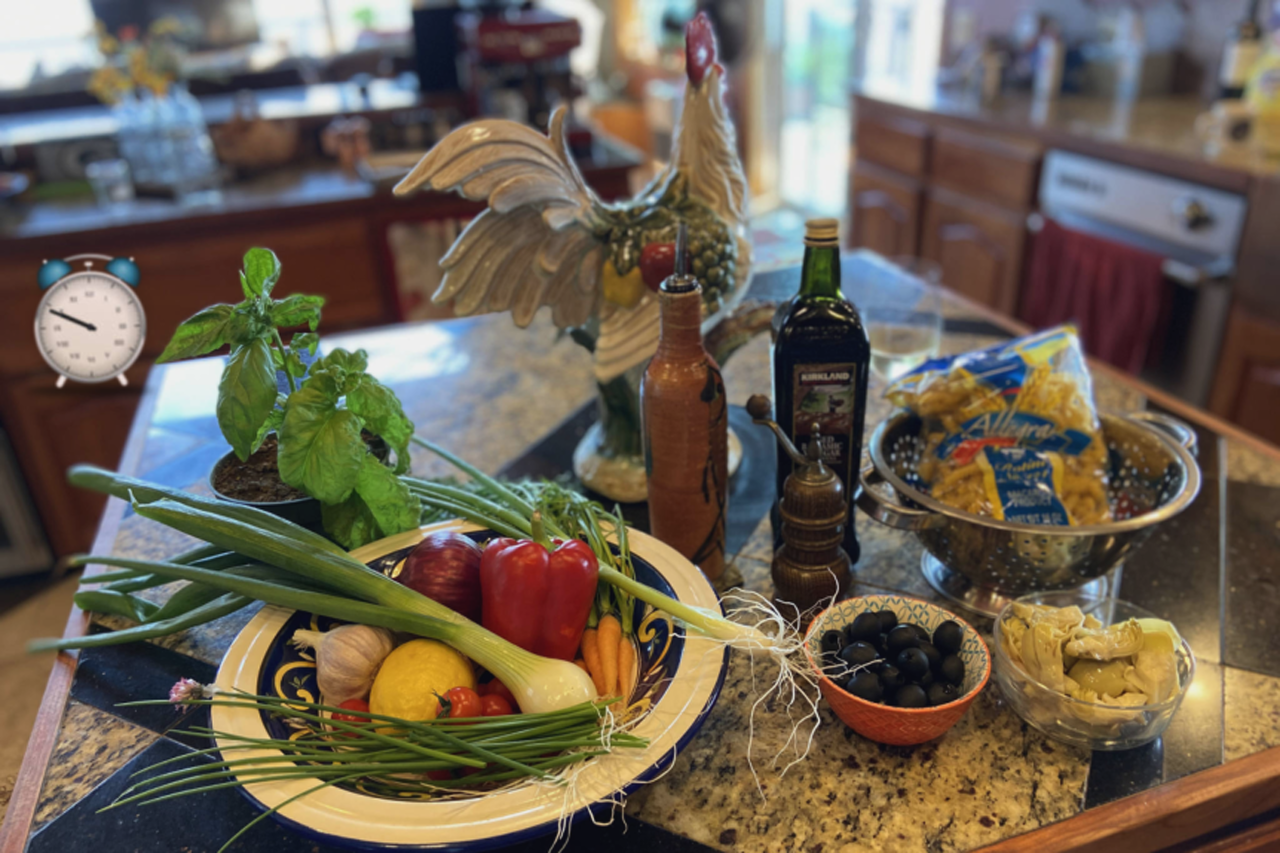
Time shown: **9:49**
